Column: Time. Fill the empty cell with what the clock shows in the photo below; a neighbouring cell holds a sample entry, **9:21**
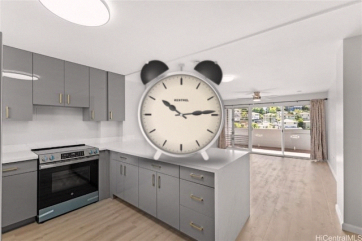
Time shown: **10:14**
